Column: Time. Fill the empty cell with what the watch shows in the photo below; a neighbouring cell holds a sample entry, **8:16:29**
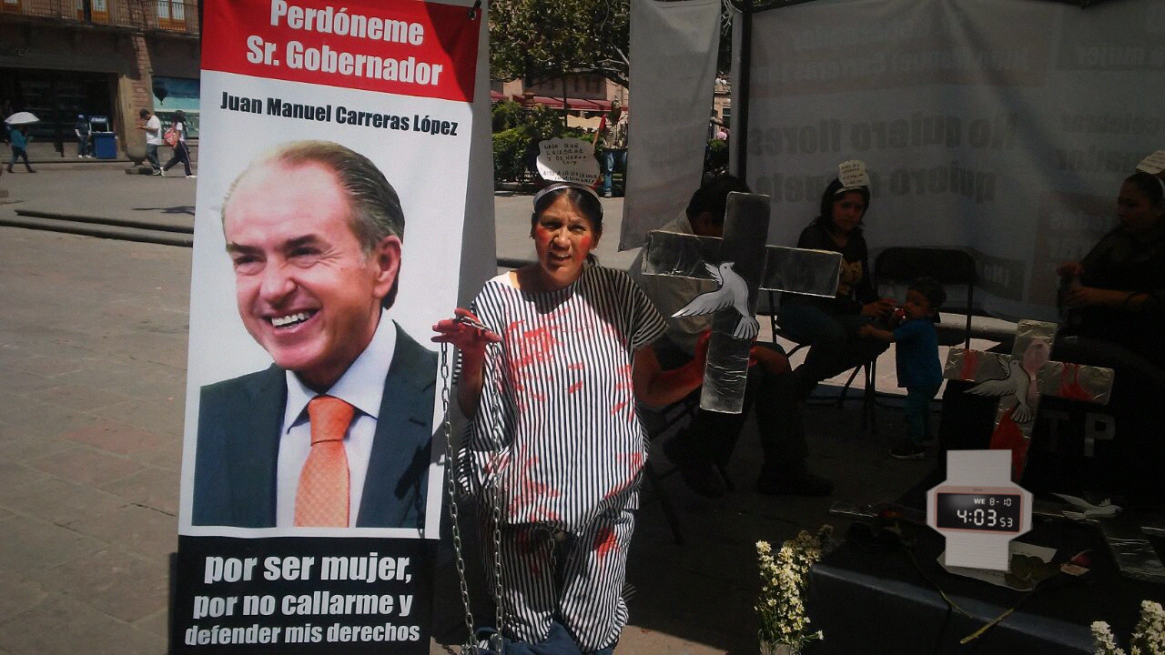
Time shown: **4:03:53**
